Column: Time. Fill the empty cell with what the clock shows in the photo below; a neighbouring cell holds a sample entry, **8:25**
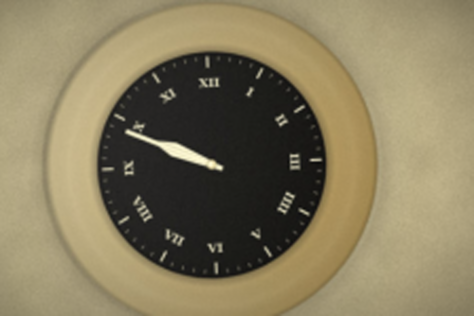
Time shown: **9:49**
